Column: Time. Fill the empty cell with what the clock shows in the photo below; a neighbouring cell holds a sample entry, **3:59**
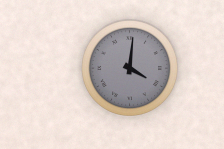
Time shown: **4:01**
